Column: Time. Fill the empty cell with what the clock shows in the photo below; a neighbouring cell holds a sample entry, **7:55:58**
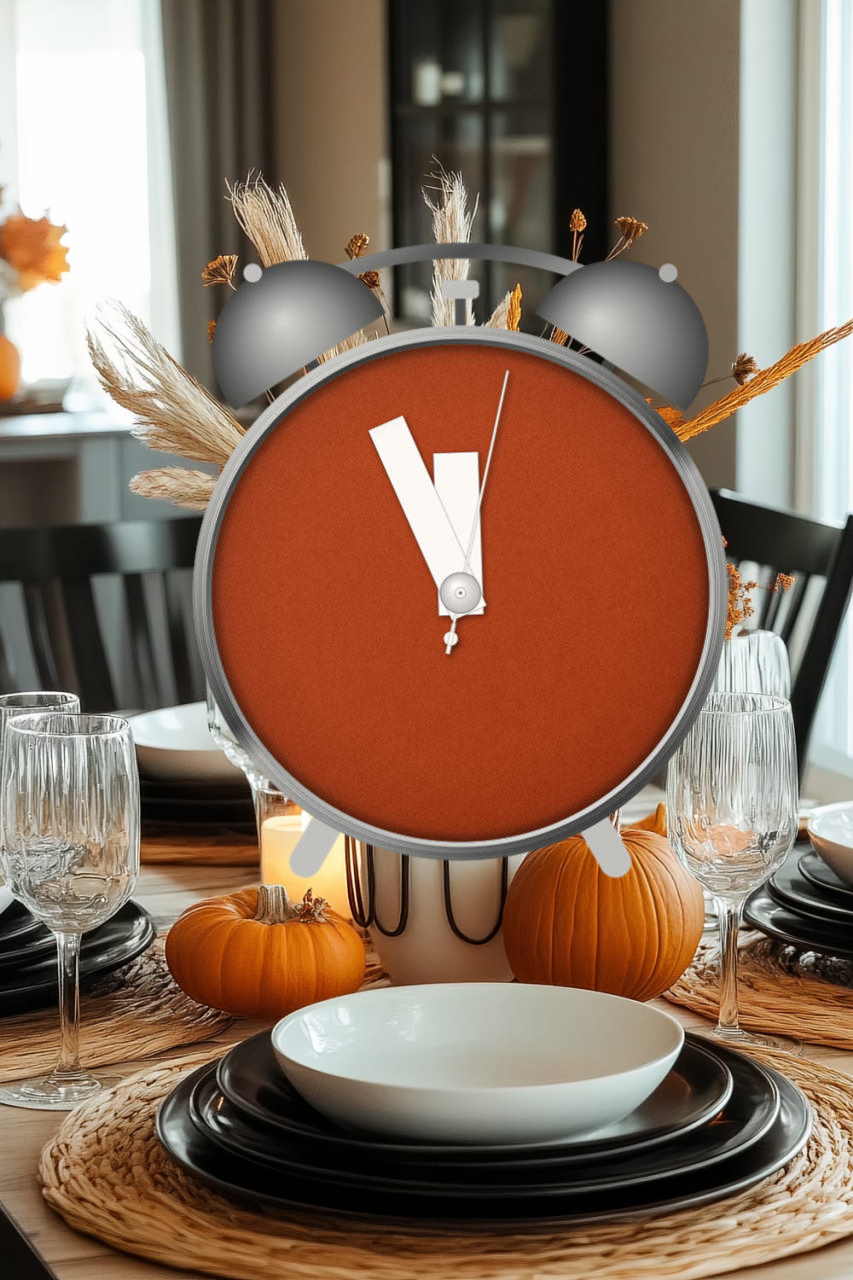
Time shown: **11:56:02**
